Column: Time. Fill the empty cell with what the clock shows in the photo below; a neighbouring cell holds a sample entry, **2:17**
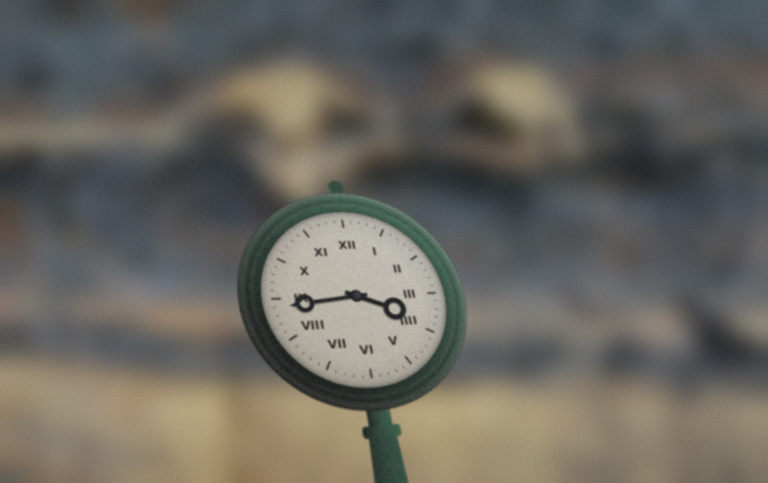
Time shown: **3:44**
